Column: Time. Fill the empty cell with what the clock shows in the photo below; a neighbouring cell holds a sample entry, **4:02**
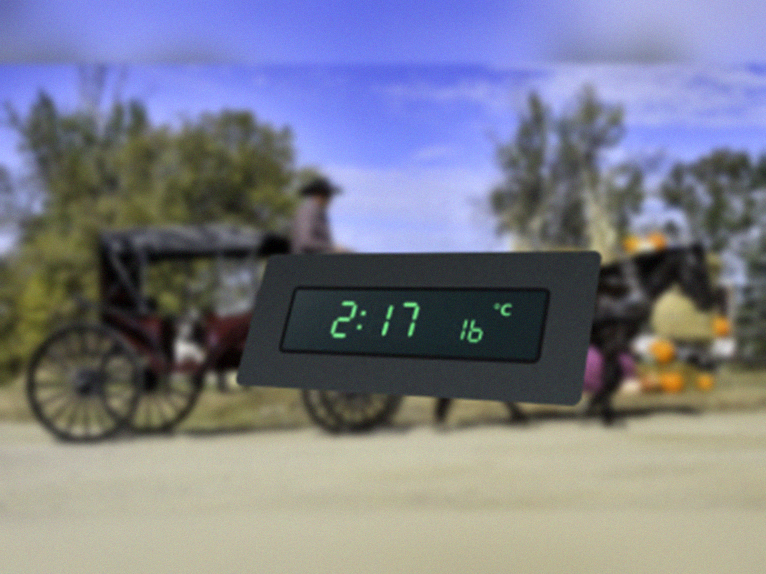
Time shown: **2:17**
